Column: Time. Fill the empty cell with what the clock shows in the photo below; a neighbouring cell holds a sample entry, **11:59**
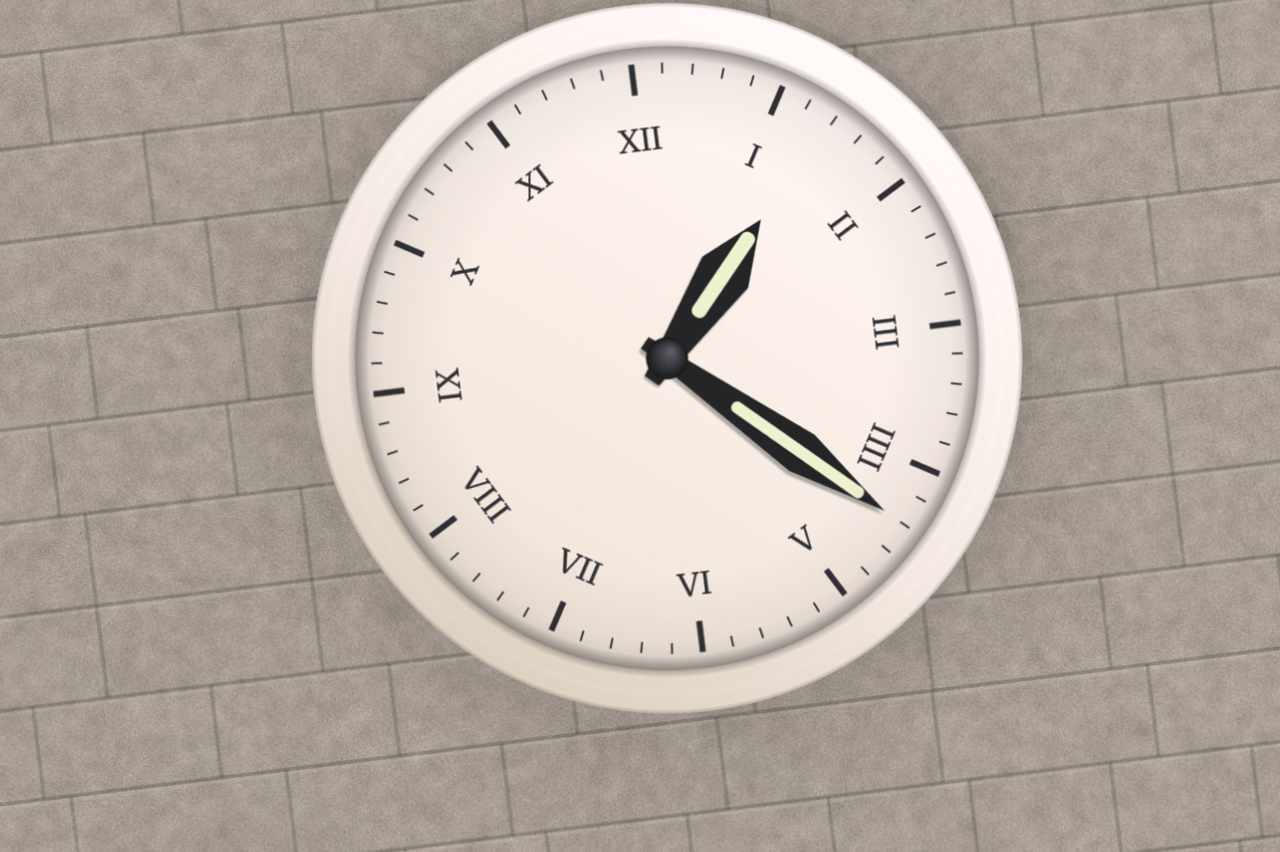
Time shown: **1:22**
